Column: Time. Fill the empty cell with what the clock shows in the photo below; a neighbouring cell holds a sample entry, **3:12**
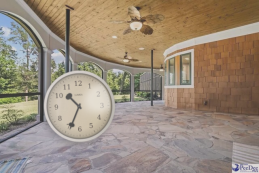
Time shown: **10:34**
